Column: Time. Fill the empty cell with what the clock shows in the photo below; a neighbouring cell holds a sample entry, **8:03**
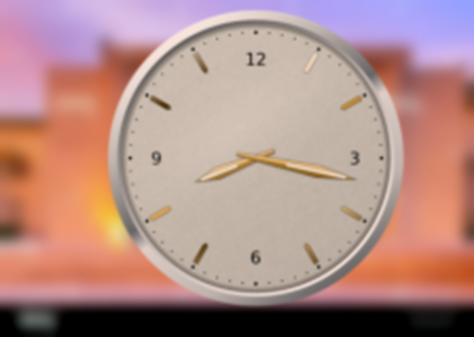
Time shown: **8:17**
